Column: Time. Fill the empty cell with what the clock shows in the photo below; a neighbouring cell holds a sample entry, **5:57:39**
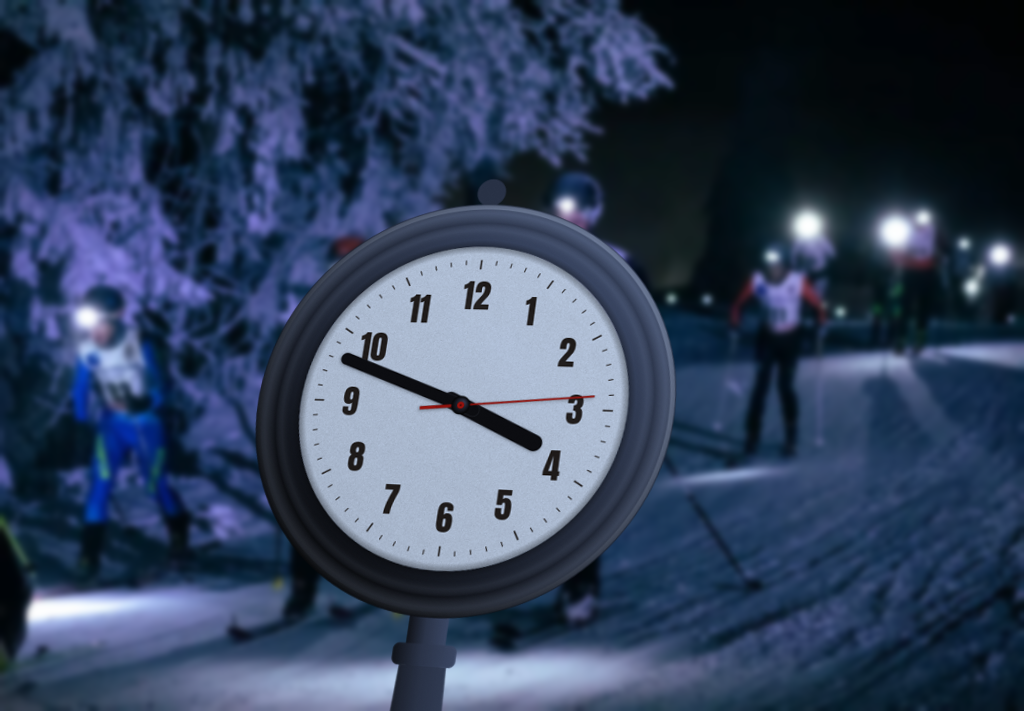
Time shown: **3:48:14**
